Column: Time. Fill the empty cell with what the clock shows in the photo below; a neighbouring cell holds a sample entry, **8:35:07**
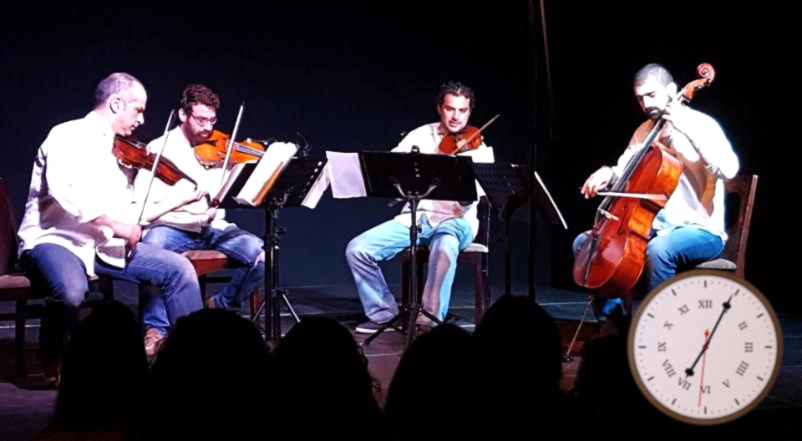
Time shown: **7:04:31**
